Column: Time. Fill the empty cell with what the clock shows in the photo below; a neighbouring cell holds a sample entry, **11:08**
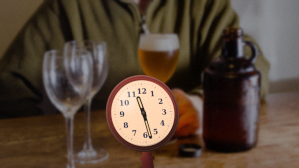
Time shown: **11:28**
